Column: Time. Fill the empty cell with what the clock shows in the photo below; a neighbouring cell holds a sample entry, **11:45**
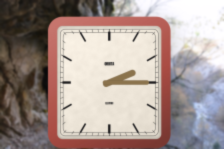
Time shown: **2:15**
